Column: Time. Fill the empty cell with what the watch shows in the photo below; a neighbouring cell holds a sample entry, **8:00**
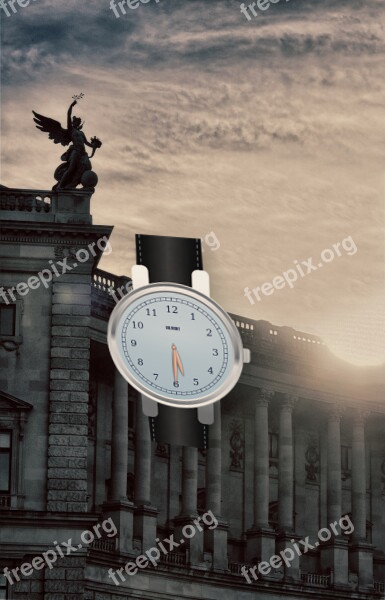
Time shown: **5:30**
